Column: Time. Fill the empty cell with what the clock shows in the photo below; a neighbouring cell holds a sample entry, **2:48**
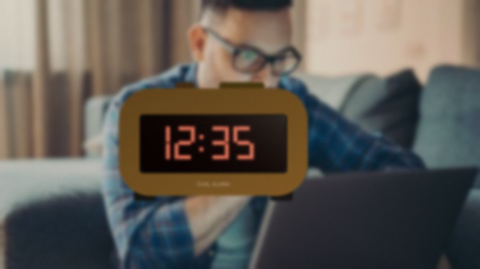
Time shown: **12:35**
